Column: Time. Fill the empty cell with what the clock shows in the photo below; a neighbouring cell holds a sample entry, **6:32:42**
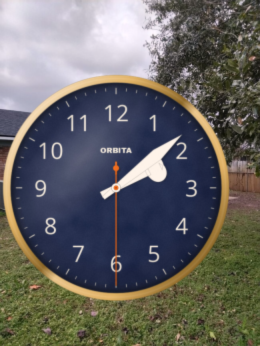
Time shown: **2:08:30**
